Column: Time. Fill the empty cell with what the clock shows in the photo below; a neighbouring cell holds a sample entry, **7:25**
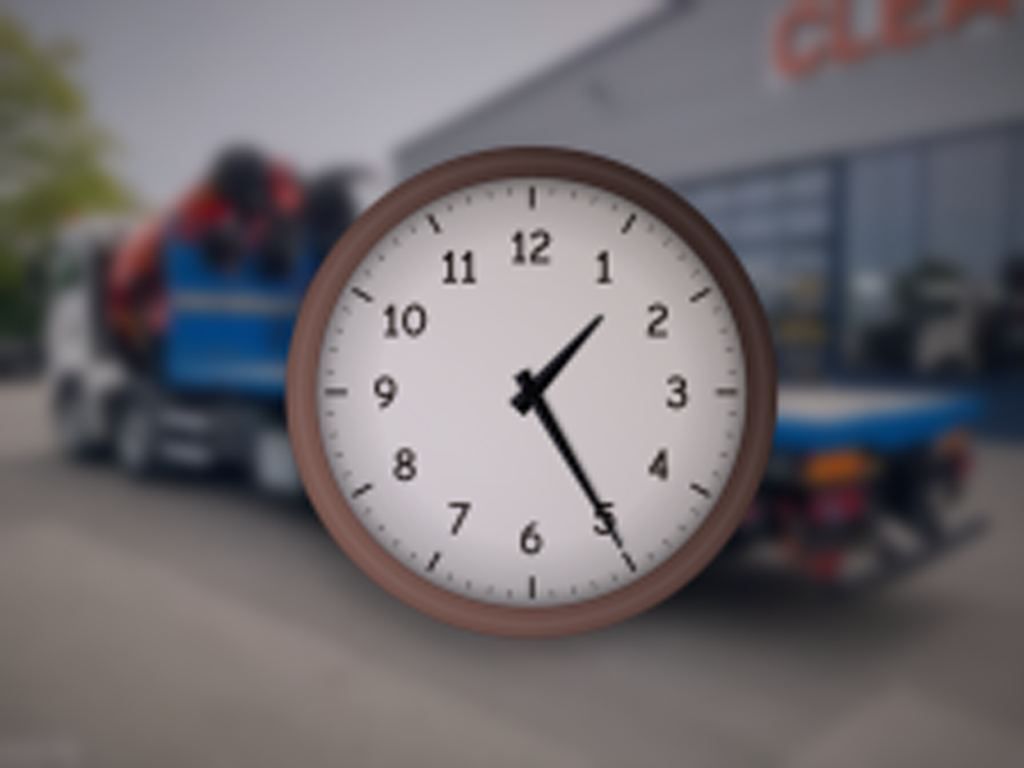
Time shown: **1:25**
